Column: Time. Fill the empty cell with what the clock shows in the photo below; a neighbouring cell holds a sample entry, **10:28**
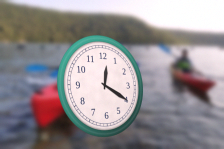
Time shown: **12:20**
